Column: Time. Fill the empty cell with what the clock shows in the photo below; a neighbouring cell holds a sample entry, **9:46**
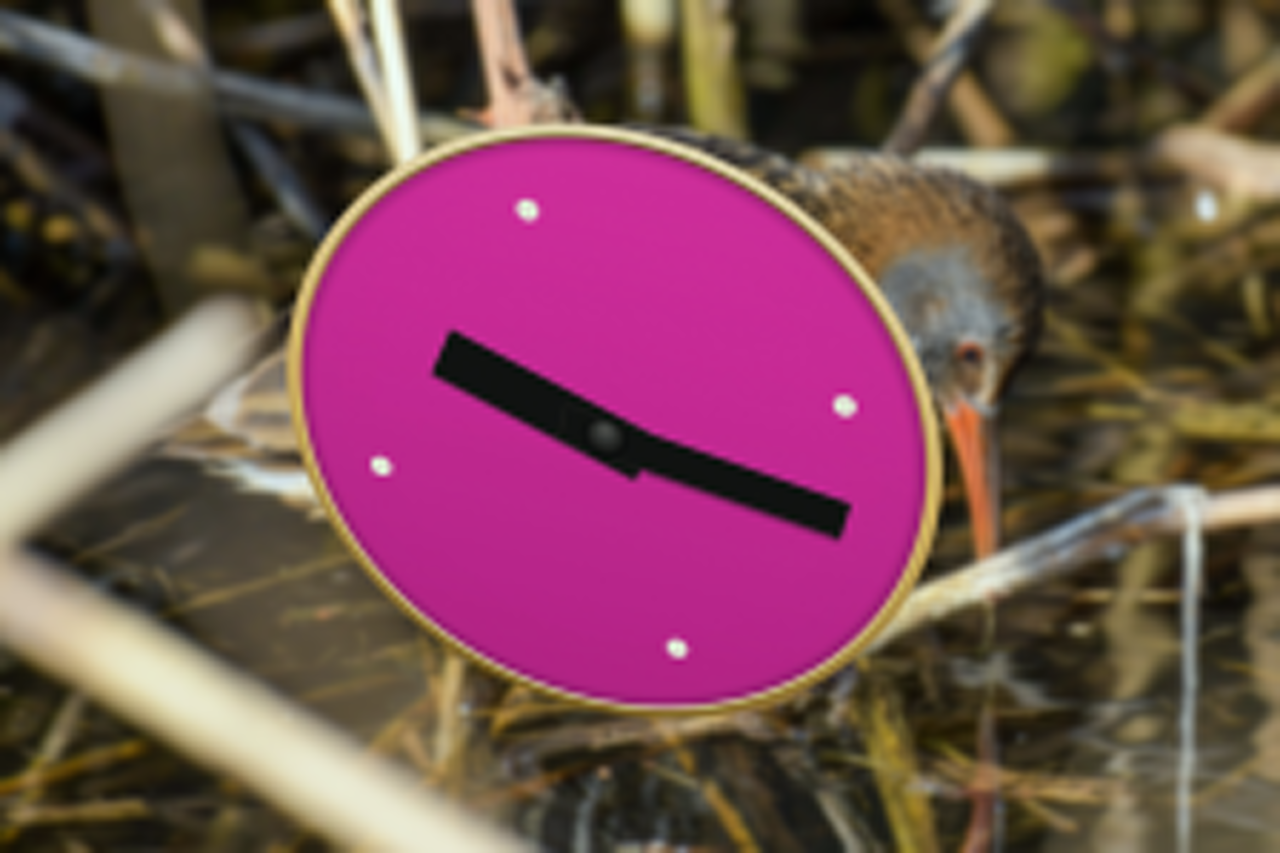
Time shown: **10:20**
